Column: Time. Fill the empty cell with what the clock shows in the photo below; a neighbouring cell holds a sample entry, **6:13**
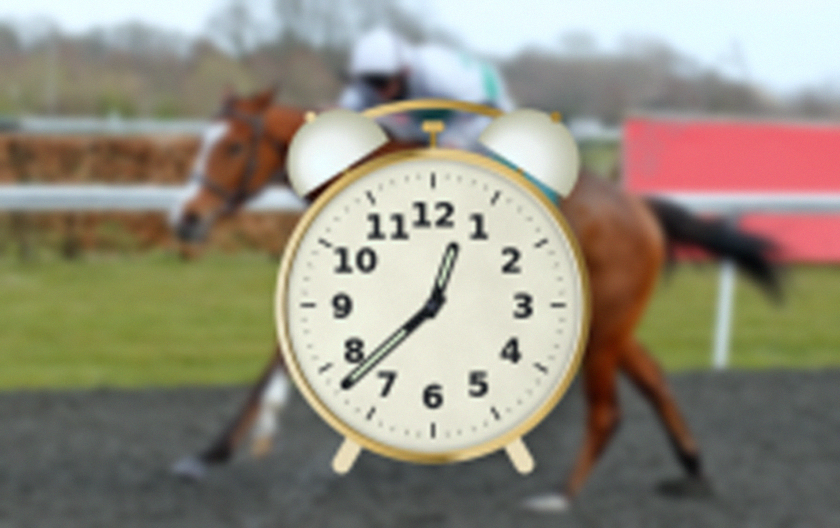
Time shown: **12:38**
